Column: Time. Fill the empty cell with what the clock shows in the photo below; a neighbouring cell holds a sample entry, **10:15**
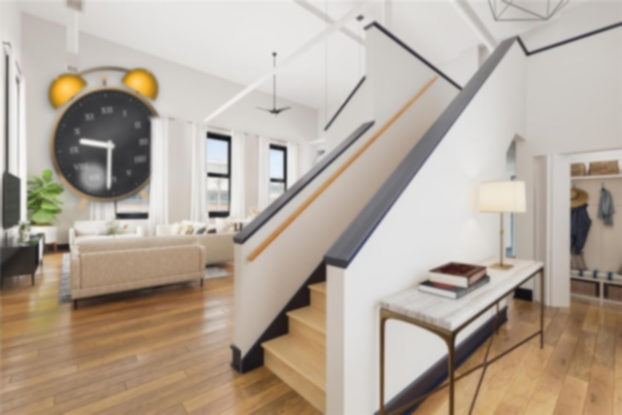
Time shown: **9:31**
